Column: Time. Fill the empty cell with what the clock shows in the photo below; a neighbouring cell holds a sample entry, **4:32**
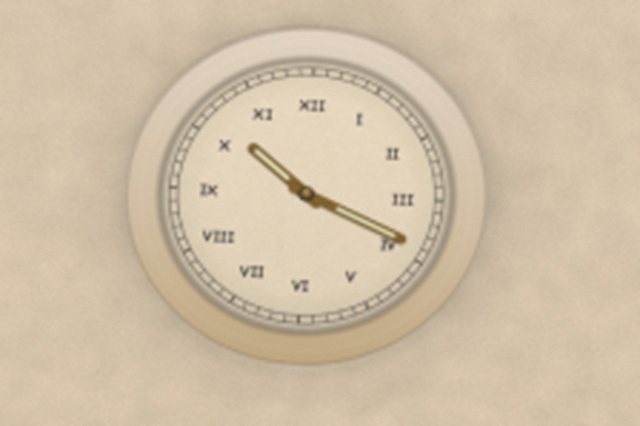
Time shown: **10:19**
